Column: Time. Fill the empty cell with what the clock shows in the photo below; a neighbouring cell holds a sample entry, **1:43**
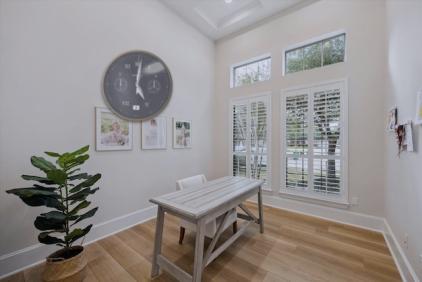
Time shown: **5:01**
